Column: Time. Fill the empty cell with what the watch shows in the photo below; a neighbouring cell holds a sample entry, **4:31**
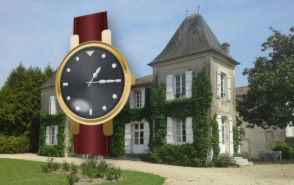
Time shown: **1:15**
